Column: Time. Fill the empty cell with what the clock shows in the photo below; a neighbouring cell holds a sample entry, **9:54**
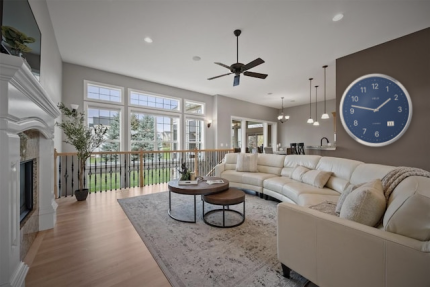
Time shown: **1:47**
